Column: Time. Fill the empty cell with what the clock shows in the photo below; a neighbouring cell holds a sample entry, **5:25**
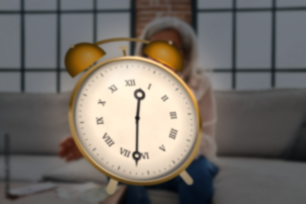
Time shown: **12:32**
